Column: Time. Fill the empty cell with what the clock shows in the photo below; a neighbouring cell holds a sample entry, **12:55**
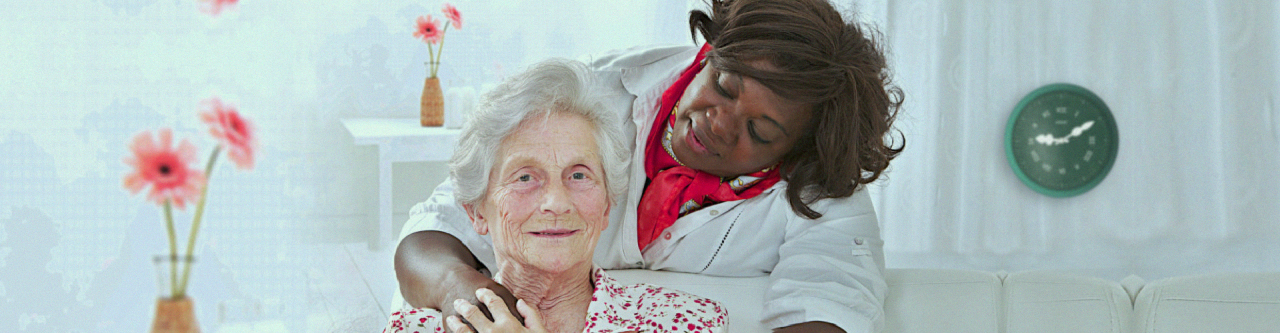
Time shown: **9:10**
